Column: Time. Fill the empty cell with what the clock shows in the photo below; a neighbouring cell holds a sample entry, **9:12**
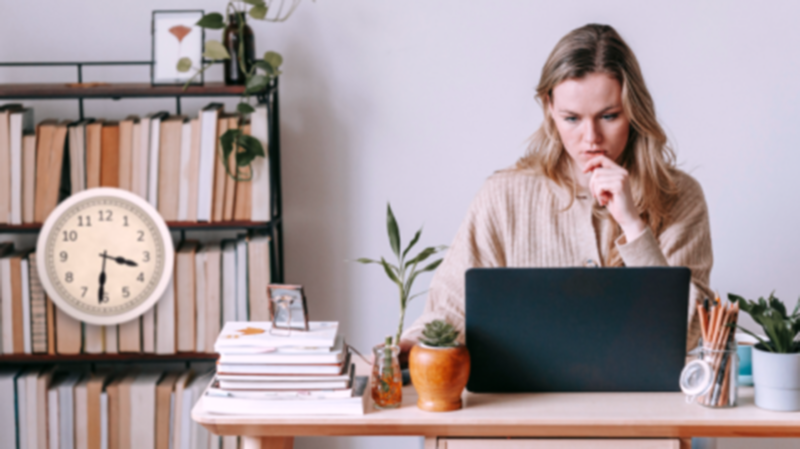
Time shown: **3:31**
